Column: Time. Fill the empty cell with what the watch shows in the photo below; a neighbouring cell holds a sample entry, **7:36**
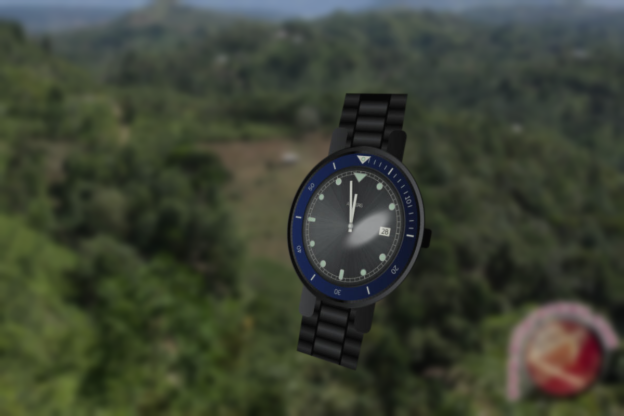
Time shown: **11:58**
